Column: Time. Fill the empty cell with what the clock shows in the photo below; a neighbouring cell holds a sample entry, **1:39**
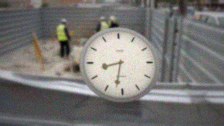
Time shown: **8:32**
